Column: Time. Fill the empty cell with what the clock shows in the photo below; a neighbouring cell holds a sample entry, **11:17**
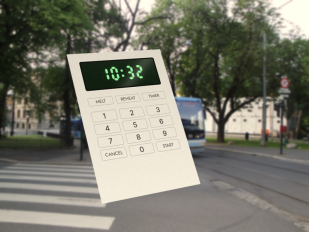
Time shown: **10:32**
